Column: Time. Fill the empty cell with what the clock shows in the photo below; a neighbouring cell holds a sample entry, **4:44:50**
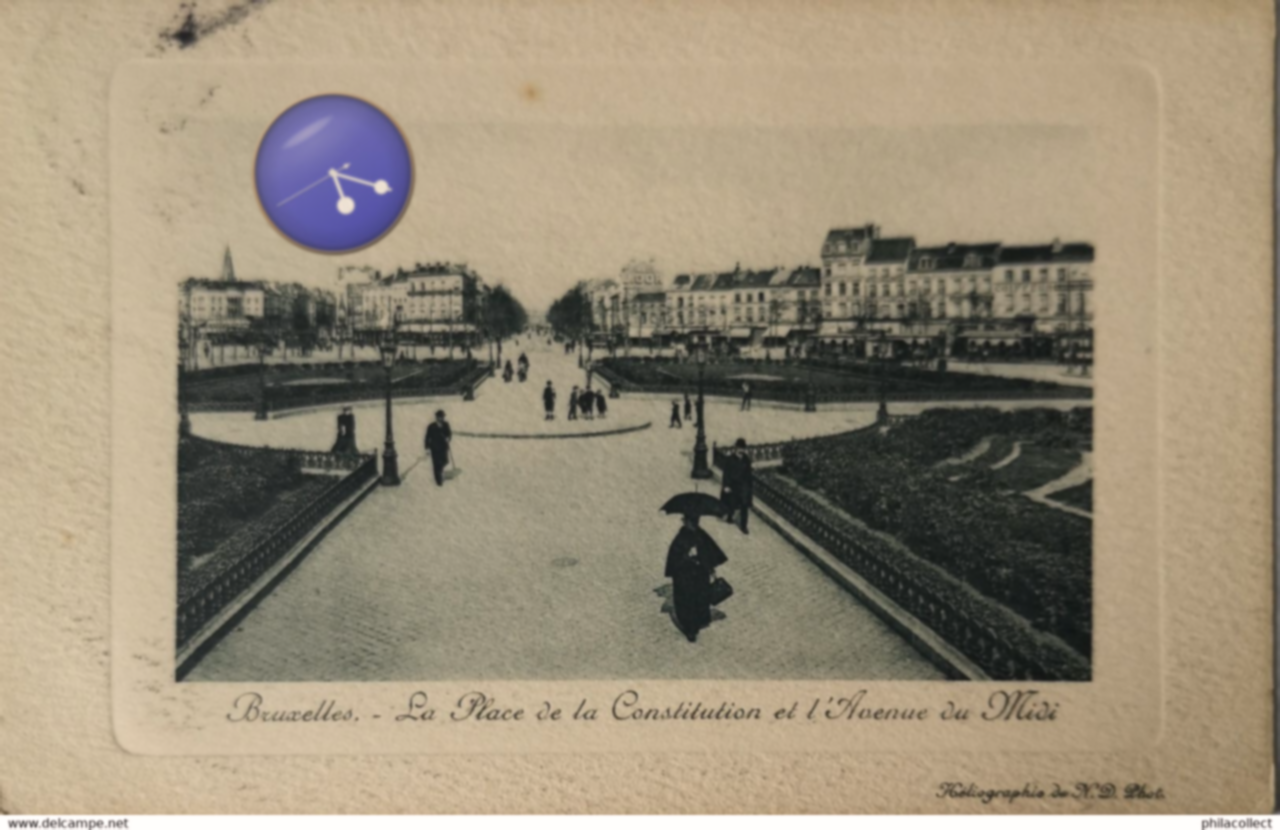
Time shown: **5:17:40**
